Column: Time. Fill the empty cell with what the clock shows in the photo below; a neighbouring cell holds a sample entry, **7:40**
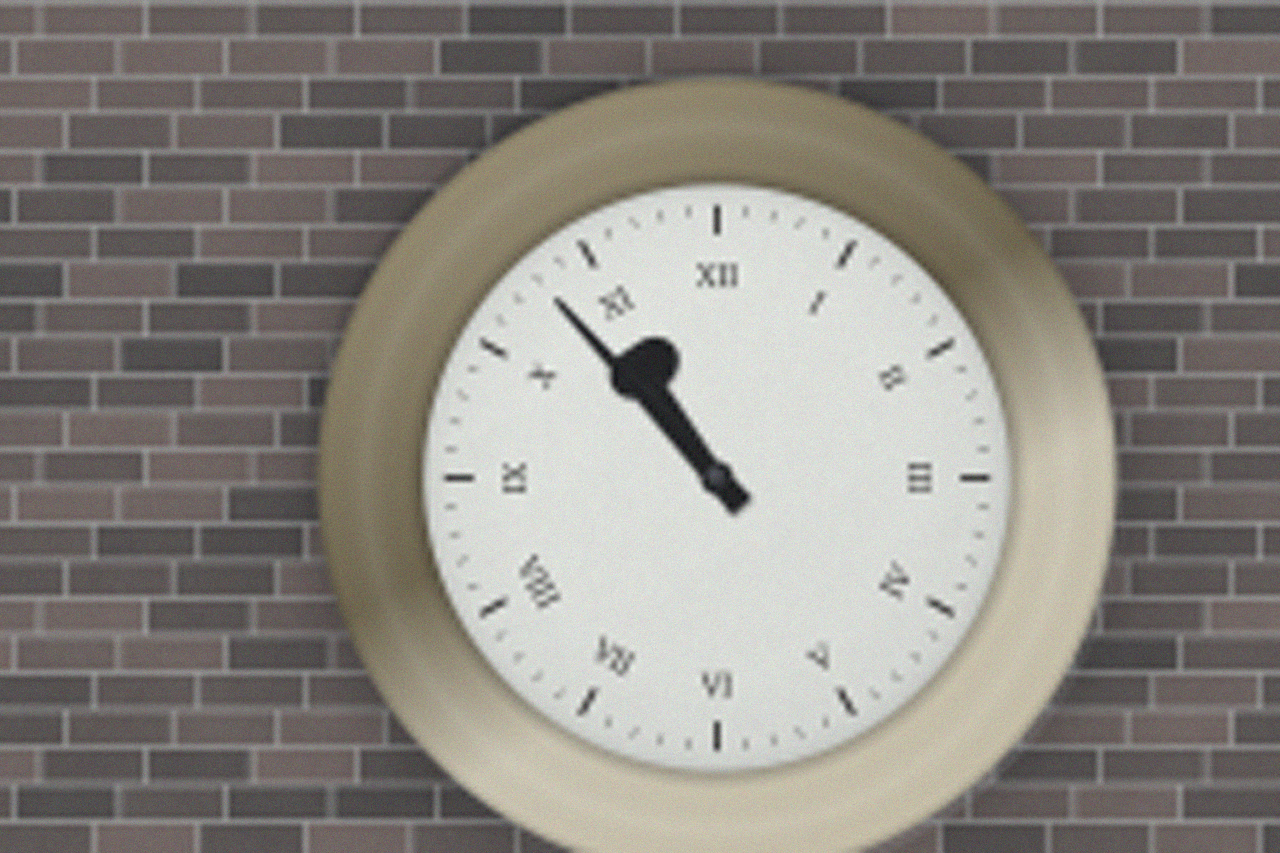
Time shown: **10:53**
